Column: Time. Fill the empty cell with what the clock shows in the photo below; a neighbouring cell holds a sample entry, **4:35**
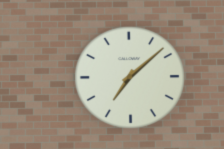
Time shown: **7:08**
